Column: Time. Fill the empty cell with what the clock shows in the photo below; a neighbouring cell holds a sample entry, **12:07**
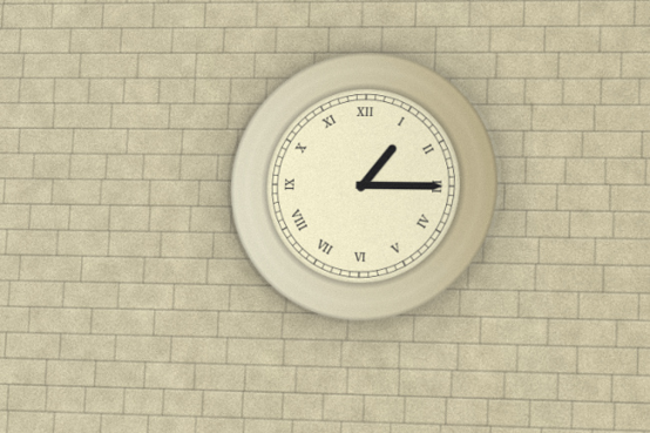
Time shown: **1:15**
